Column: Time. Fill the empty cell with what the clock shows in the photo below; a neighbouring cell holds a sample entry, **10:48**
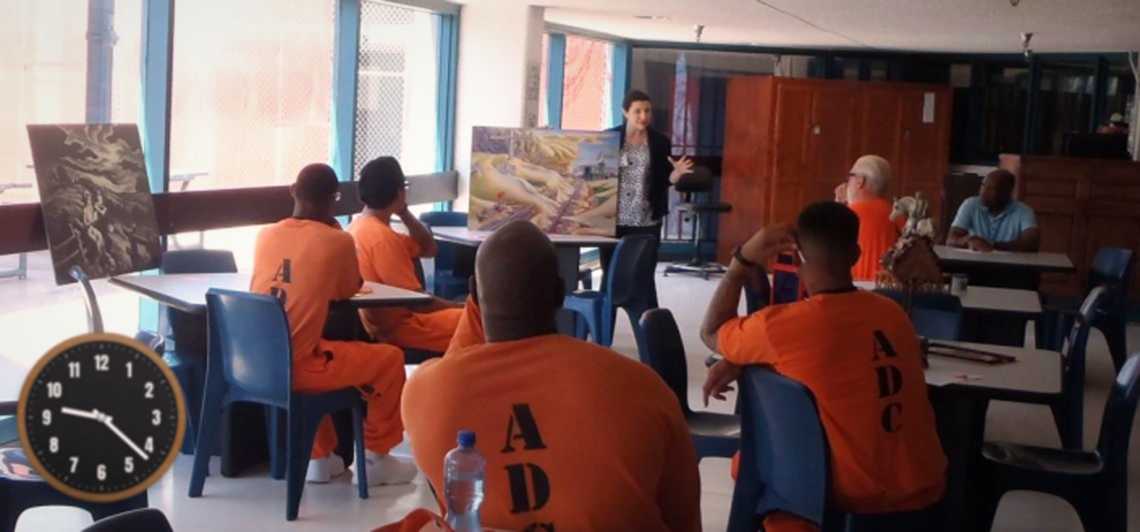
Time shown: **9:22**
